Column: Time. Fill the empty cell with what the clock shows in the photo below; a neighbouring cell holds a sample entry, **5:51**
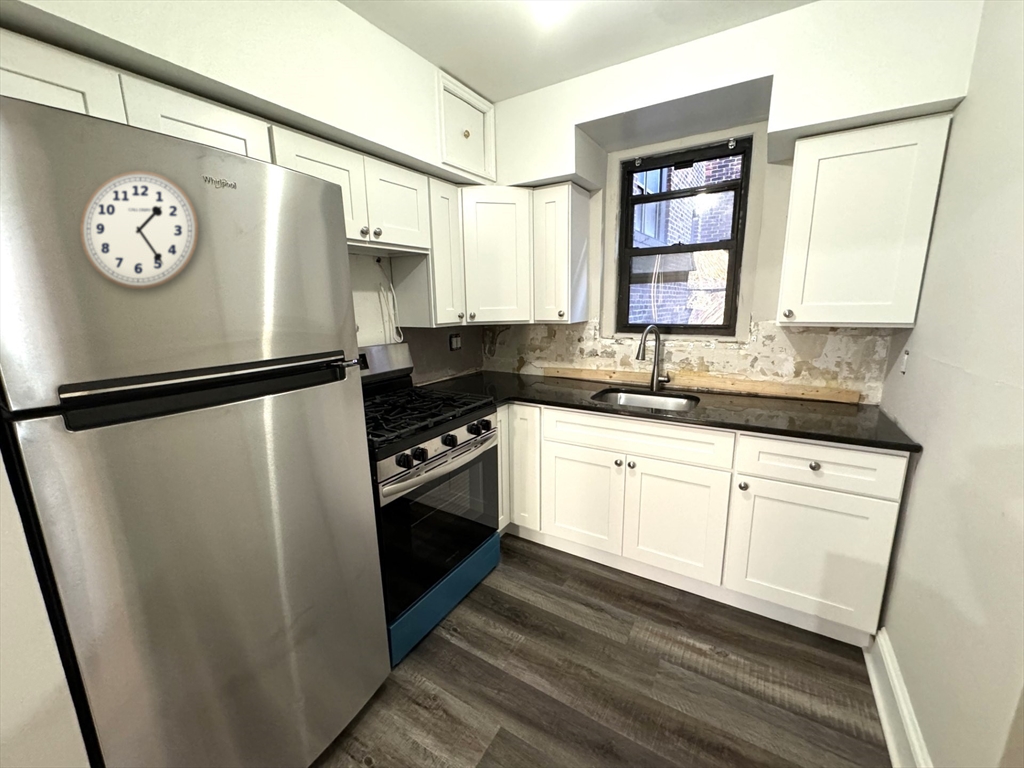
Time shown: **1:24**
